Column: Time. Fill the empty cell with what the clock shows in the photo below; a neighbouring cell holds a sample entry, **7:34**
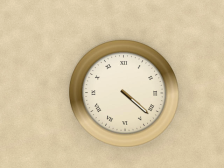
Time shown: **4:22**
